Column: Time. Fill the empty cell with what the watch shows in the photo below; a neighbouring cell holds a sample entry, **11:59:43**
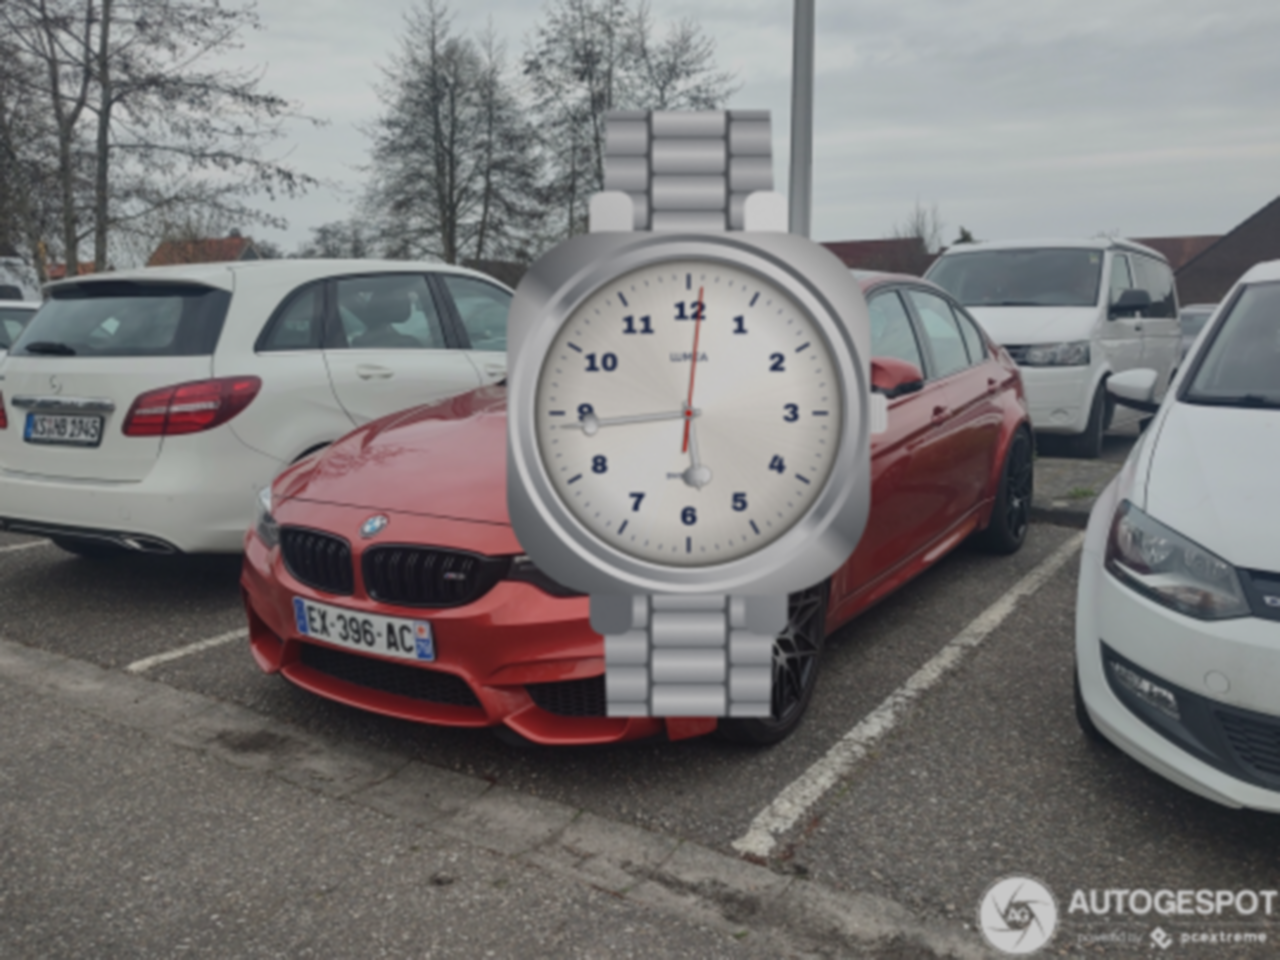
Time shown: **5:44:01**
